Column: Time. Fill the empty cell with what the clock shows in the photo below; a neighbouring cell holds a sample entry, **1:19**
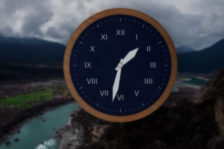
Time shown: **1:32**
